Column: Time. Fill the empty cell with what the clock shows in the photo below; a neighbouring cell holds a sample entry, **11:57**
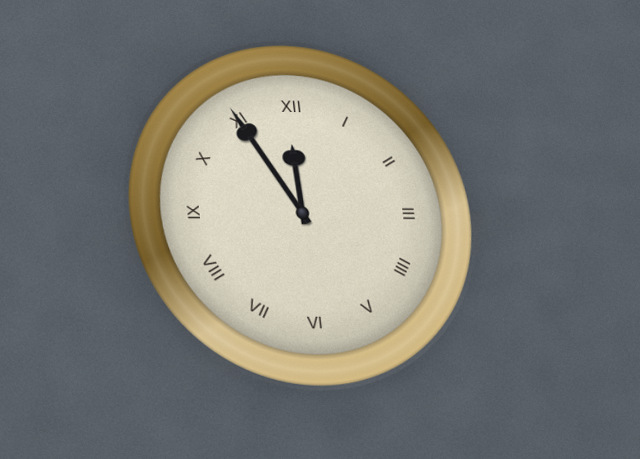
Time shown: **11:55**
